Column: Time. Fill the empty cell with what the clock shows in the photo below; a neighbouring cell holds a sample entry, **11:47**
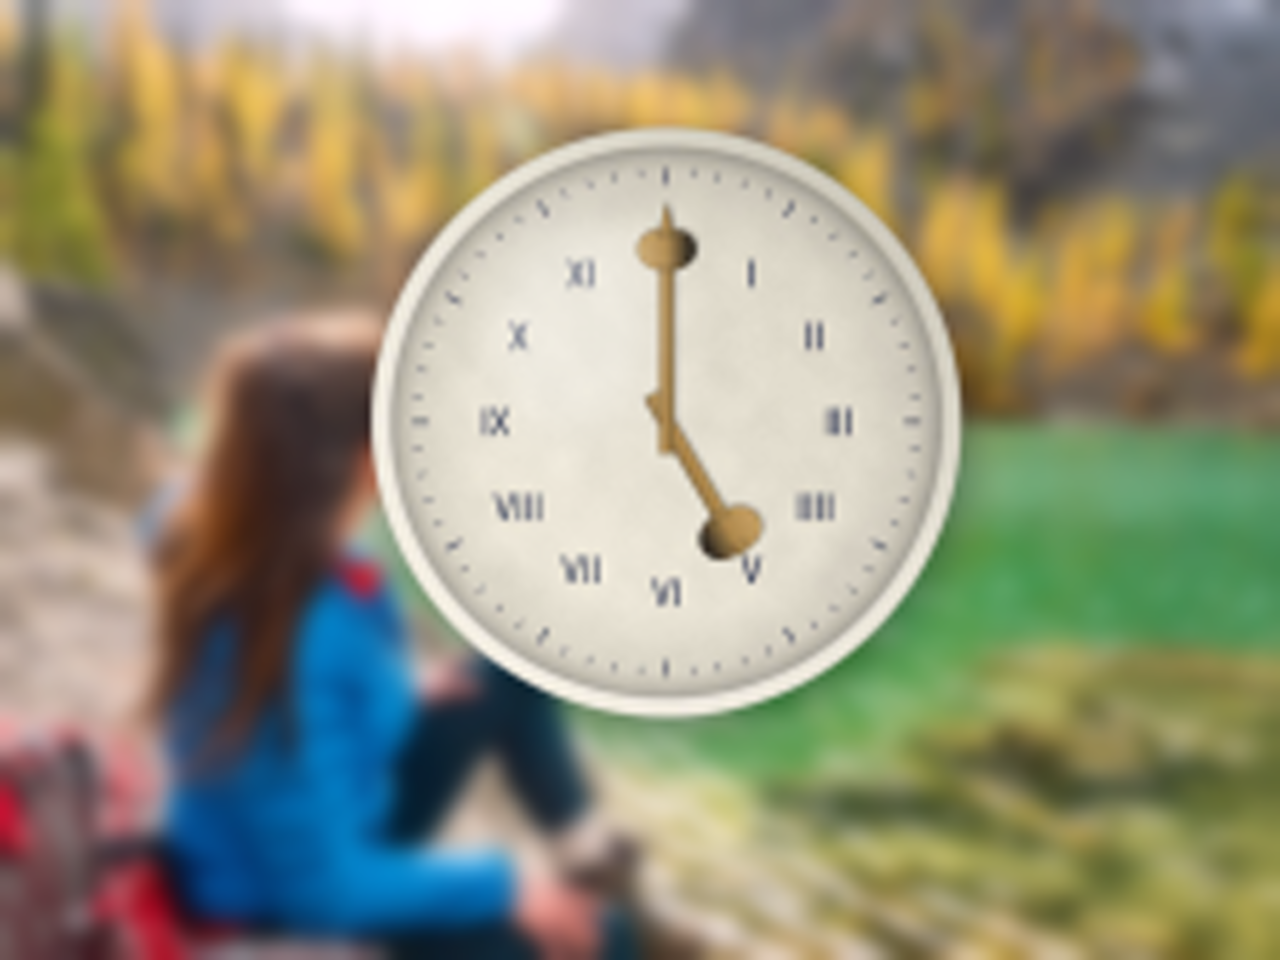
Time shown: **5:00**
